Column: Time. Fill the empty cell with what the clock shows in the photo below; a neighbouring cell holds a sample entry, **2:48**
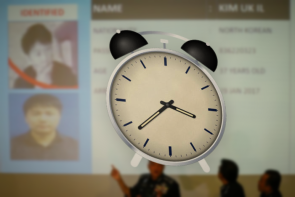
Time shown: **3:38**
